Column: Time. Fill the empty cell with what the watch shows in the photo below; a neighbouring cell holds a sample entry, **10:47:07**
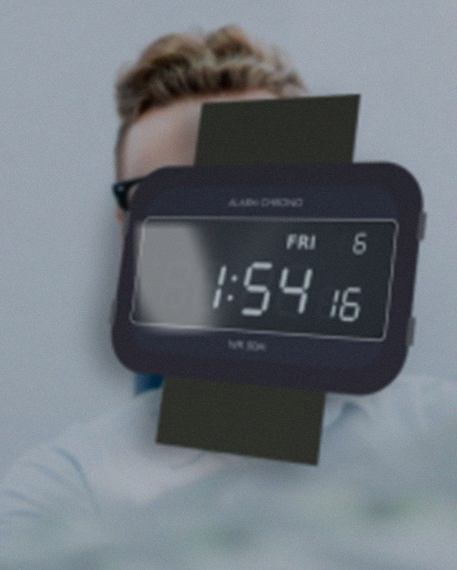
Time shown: **1:54:16**
